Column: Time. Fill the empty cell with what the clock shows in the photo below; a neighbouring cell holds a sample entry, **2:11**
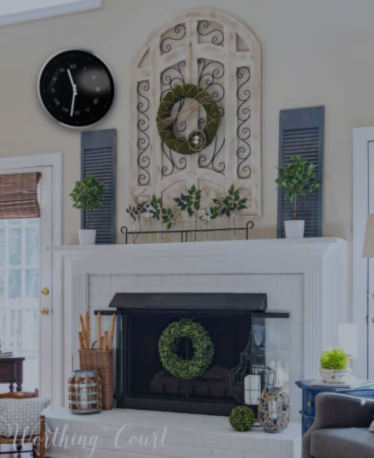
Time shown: **11:32**
